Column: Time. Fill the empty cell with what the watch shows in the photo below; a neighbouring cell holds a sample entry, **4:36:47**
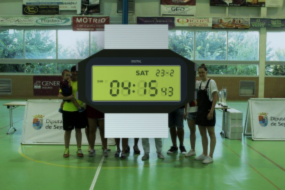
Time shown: **4:15:43**
